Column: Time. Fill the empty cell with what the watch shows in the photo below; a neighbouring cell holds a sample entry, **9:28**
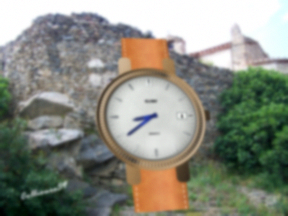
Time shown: **8:39**
